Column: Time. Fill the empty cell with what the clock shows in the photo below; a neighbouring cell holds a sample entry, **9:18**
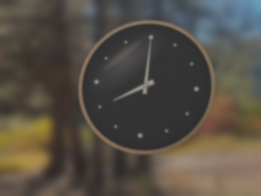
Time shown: **8:00**
